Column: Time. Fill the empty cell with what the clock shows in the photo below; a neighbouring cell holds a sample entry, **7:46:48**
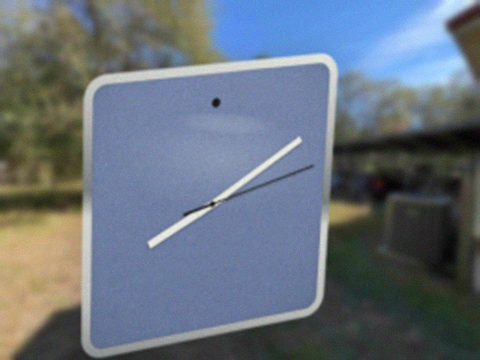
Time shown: **8:10:13**
